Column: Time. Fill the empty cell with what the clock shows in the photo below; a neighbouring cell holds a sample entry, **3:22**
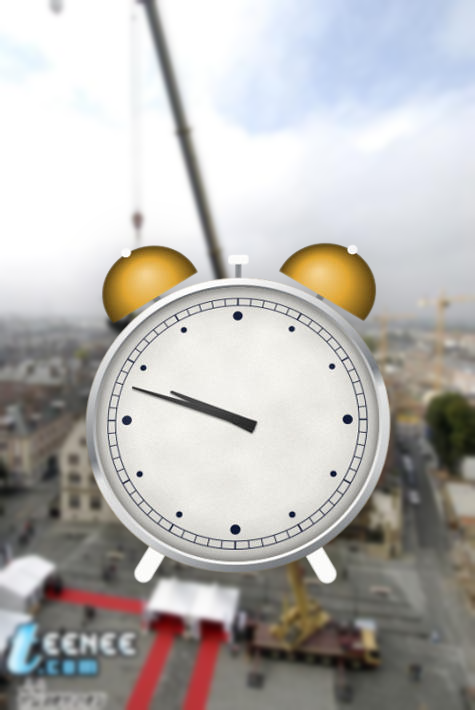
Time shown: **9:48**
